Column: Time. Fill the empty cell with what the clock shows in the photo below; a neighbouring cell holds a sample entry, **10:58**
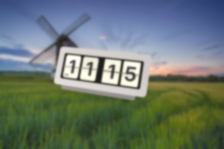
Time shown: **11:15**
